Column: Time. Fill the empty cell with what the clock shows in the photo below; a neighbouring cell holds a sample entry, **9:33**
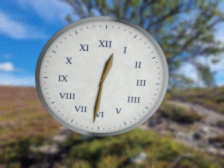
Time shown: **12:31**
